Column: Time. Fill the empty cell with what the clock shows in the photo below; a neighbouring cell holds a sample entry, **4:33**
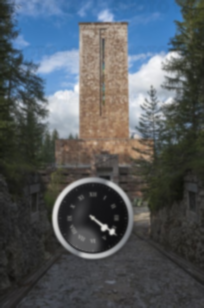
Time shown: **4:21**
